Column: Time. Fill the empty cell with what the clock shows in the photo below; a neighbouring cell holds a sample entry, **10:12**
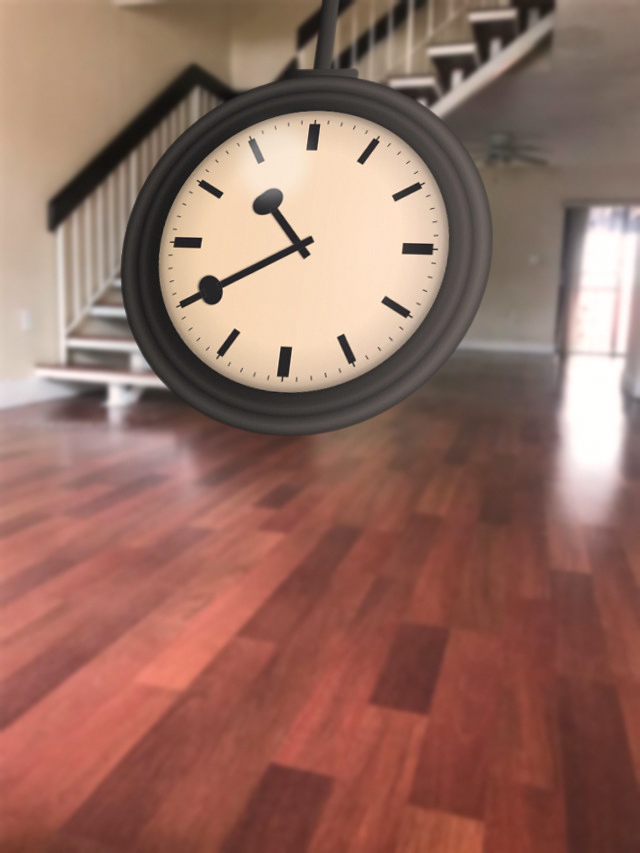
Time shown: **10:40**
